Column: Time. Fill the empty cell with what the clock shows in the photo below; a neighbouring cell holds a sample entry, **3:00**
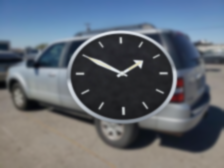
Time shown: **1:50**
